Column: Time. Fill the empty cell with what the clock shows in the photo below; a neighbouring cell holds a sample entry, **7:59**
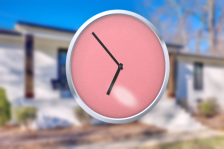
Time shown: **6:53**
